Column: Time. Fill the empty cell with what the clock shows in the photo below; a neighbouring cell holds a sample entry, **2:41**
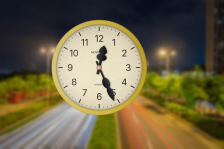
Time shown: **12:26**
